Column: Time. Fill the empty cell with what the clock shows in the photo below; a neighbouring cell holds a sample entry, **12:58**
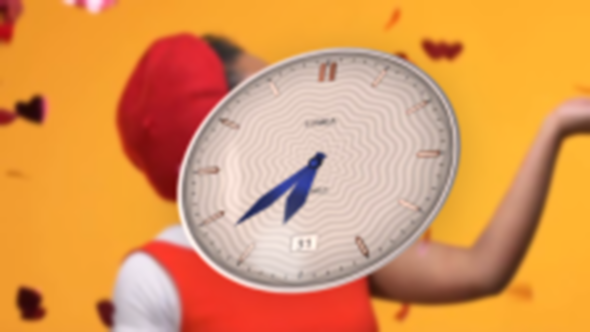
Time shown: **6:38**
